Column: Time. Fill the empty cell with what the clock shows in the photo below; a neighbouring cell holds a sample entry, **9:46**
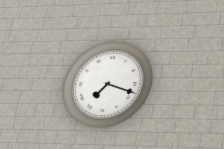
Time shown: **7:18**
